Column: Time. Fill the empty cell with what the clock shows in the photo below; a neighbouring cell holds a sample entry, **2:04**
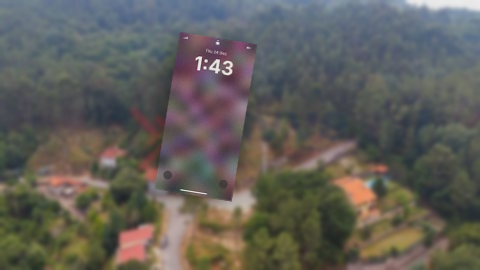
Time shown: **1:43**
